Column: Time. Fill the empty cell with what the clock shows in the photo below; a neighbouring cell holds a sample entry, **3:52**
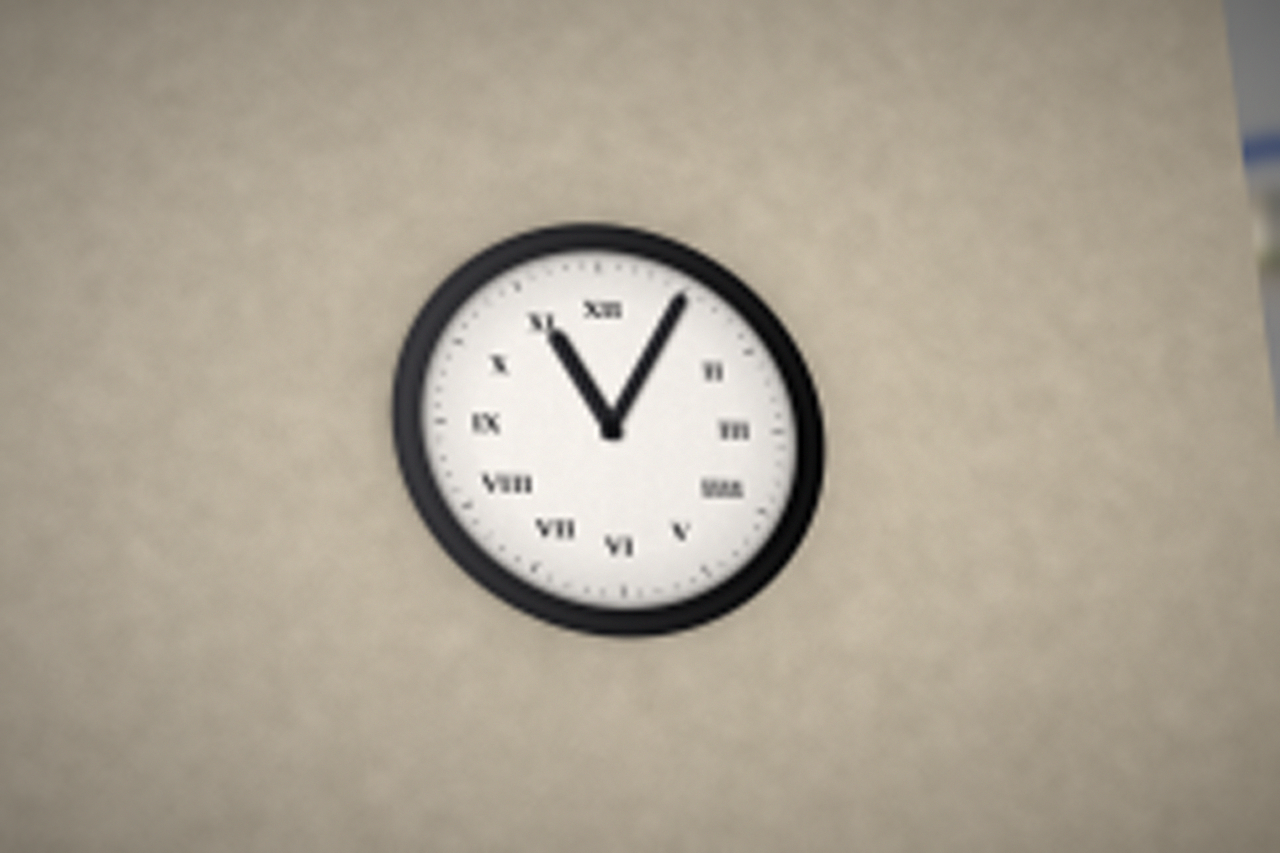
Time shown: **11:05**
